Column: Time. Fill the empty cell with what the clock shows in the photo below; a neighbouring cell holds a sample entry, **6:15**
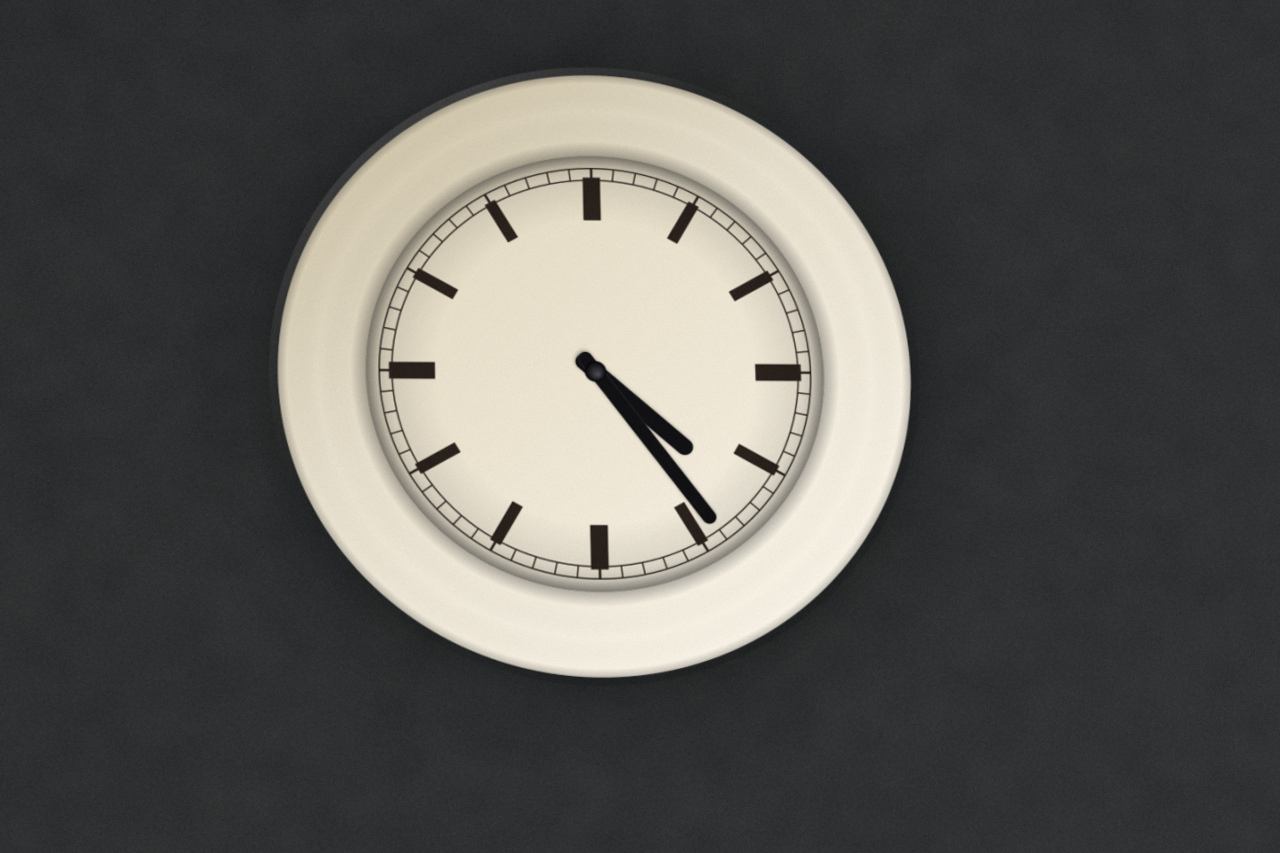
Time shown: **4:24**
